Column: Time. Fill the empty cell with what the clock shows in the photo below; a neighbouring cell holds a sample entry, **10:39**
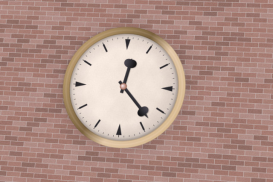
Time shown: **12:23**
